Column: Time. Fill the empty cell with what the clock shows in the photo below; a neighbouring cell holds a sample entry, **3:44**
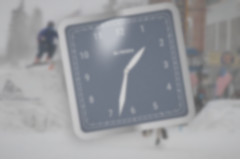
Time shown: **1:33**
